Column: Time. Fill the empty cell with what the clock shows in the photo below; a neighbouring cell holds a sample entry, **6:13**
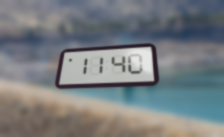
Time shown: **11:40**
